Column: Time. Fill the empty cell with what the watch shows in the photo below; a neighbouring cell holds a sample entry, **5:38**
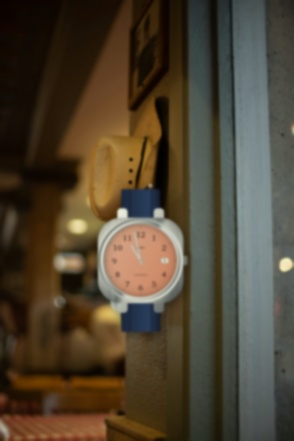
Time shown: **10:58**
